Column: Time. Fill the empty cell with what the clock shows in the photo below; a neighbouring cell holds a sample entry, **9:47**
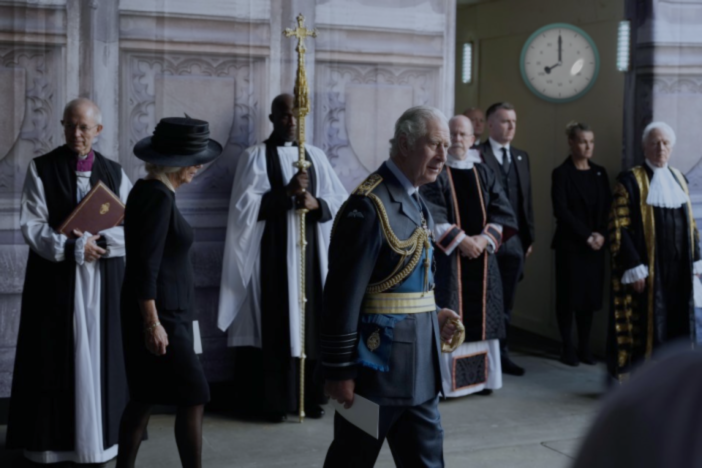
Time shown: **8:00**
